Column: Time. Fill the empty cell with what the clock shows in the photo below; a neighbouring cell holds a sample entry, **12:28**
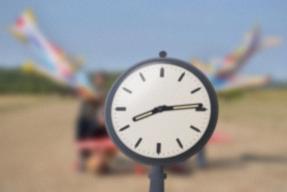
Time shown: **8:14**
